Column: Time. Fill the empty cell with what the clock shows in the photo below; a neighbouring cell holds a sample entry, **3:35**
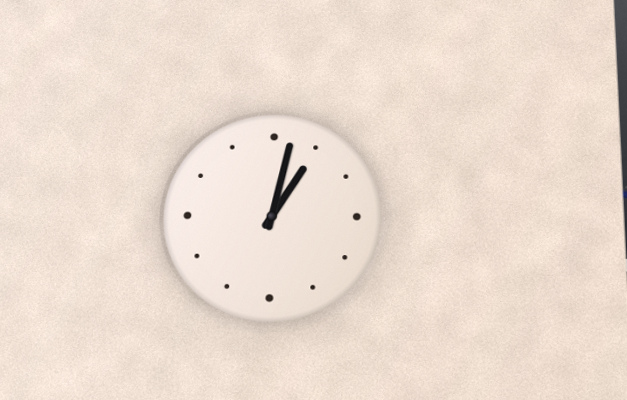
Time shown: **1:02**
